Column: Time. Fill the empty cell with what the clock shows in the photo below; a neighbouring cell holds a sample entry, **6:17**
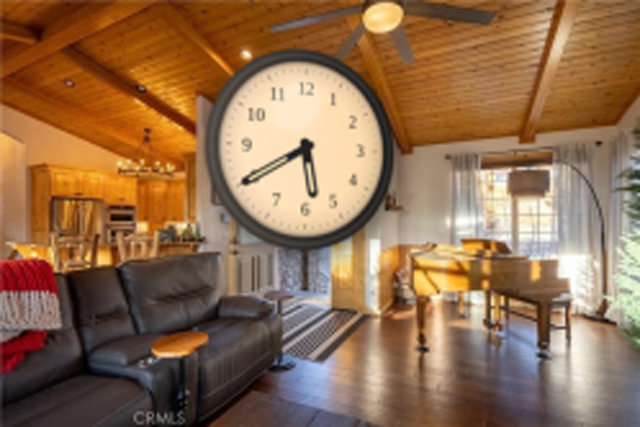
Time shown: **5:40**
